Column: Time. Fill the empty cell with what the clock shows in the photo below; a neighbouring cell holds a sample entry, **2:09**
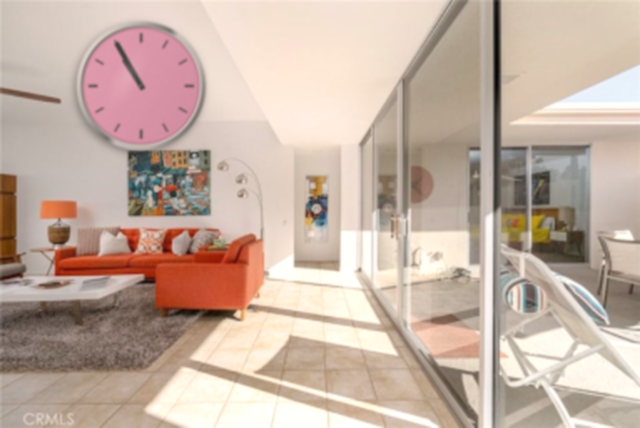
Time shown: **10:55**
